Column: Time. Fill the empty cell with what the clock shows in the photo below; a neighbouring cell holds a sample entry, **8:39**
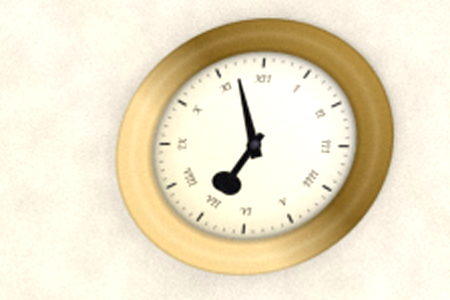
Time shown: **6:57**
